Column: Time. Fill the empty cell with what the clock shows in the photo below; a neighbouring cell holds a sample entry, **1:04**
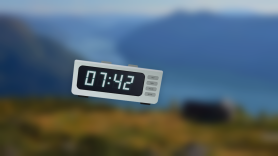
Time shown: **7:42**
